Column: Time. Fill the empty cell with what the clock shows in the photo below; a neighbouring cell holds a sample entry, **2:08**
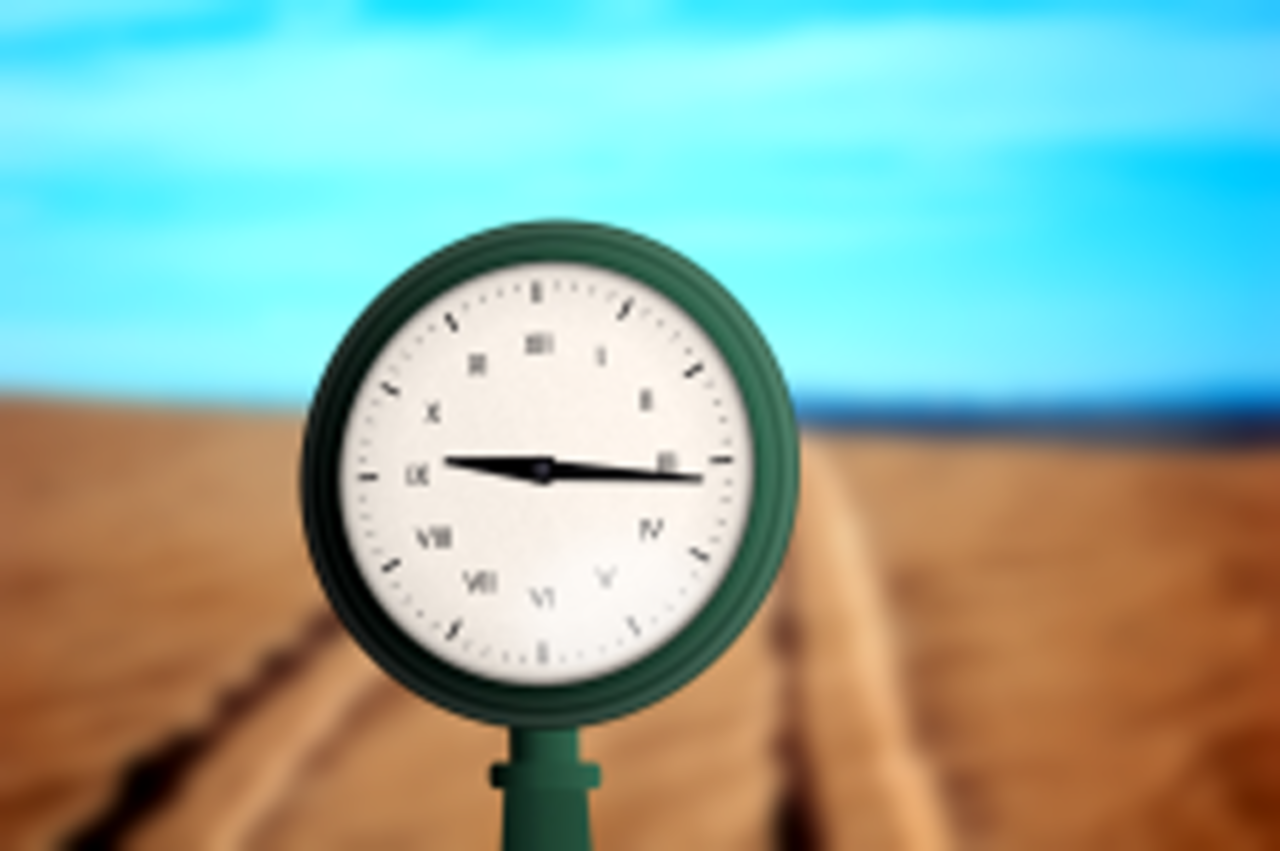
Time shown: **9:16**
